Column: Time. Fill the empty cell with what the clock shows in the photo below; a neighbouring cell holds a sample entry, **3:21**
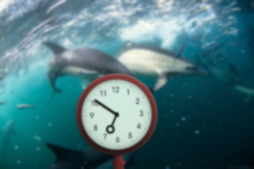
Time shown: **6:51**
